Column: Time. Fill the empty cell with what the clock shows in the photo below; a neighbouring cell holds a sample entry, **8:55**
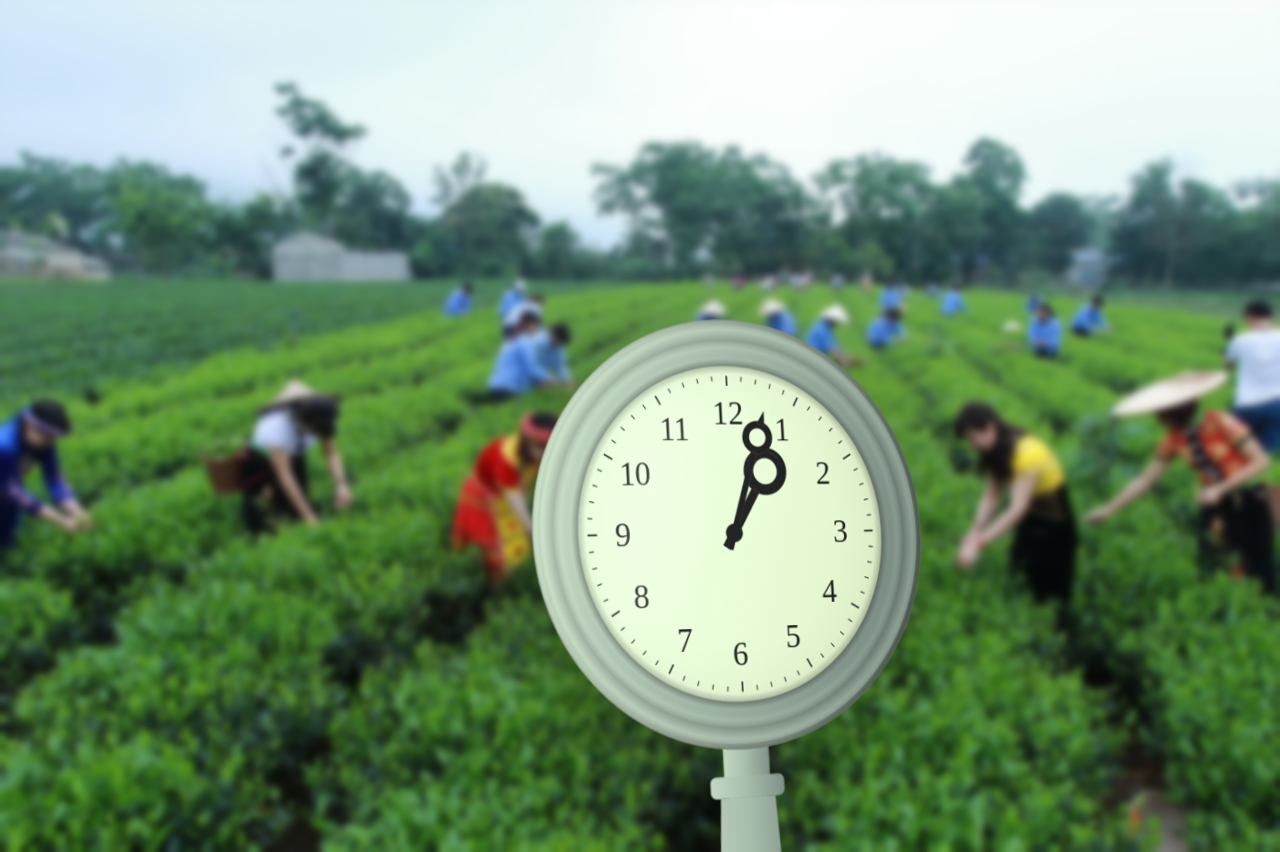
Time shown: **1:03**
